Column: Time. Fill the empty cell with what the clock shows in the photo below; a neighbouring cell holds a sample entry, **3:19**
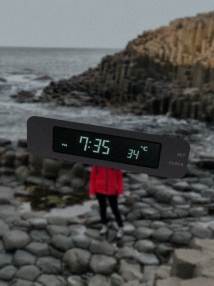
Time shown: **7:35**
